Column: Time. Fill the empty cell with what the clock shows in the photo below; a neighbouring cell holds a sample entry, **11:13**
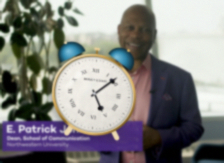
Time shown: **5:08**
